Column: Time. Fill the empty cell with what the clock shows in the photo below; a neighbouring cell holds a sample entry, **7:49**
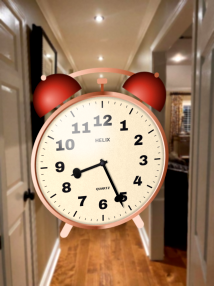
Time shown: **8:26**
